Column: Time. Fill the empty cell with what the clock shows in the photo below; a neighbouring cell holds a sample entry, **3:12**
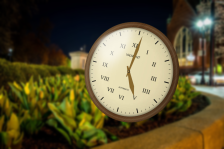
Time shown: **5:01**
